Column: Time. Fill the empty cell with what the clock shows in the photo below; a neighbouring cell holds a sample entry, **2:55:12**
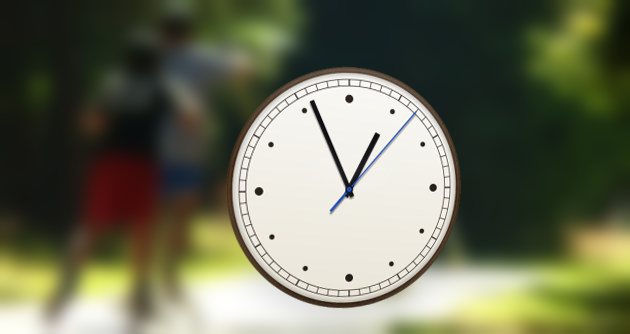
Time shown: **12:56:07**
